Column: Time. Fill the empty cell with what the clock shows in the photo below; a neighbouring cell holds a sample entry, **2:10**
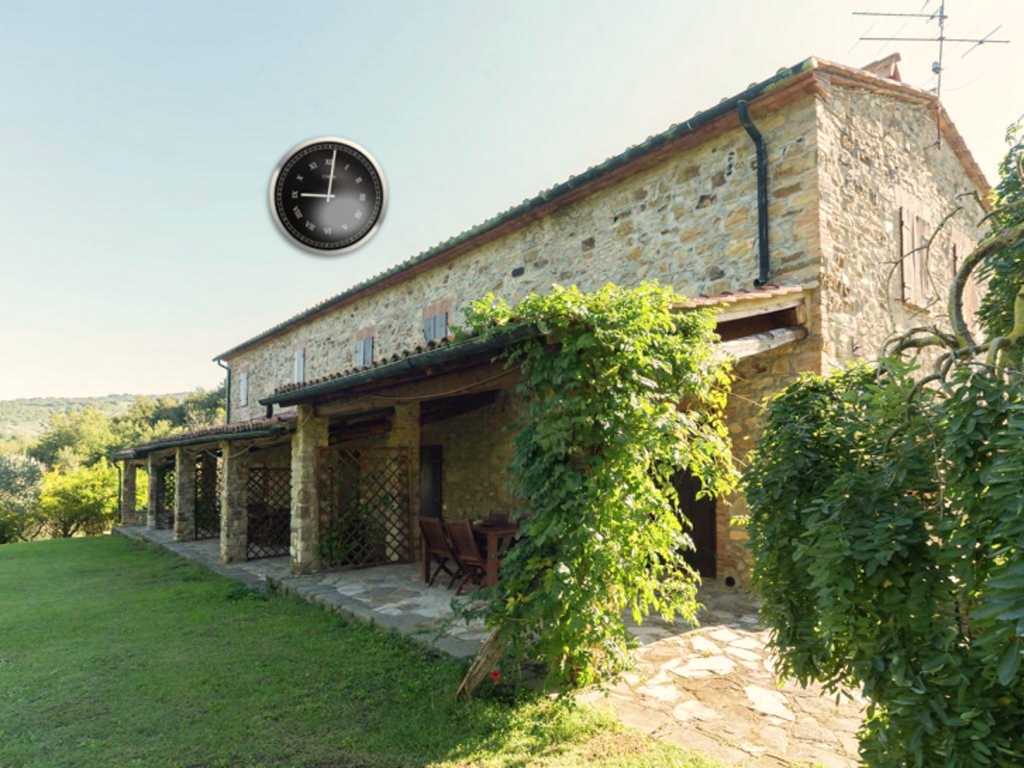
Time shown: **9:01**
